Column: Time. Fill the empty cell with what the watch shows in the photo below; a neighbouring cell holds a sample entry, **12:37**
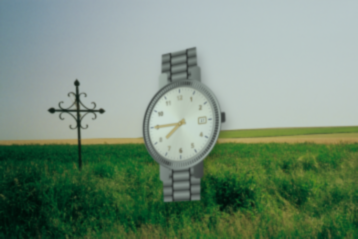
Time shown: **7:45**
